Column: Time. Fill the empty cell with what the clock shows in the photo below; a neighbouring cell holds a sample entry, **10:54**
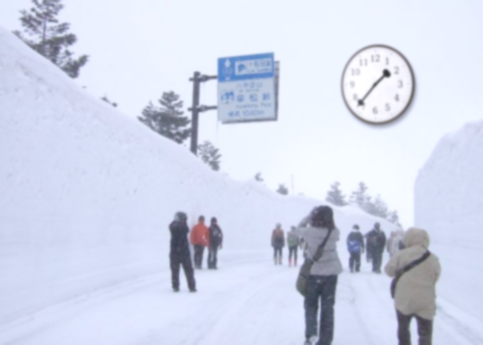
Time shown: **1:37**
